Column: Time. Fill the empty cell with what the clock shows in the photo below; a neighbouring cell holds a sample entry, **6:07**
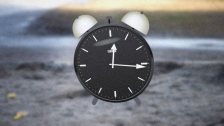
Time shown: **12:16**
